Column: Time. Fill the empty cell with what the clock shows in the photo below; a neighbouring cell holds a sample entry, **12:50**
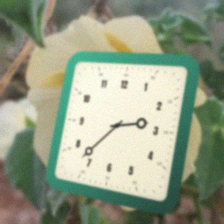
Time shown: **2:37**
